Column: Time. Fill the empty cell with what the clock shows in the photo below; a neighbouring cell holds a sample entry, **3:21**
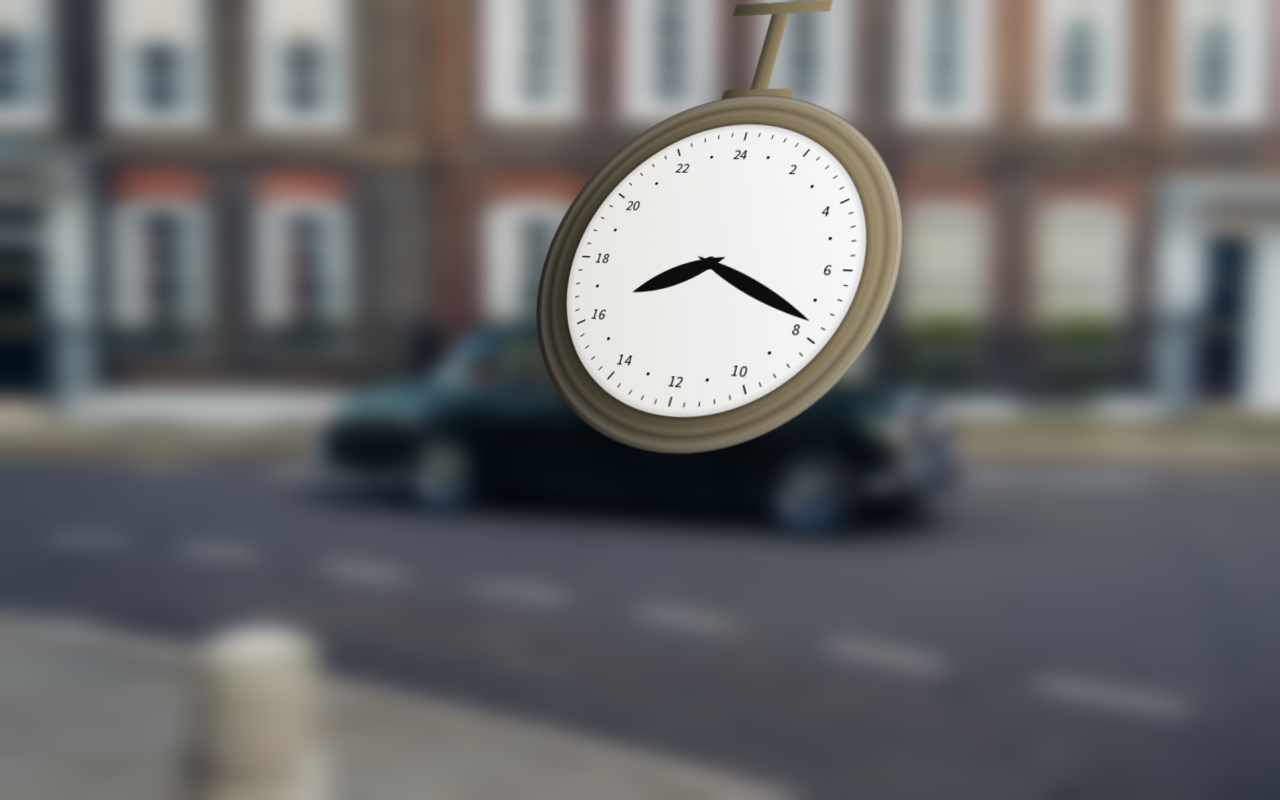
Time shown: **16:19**
